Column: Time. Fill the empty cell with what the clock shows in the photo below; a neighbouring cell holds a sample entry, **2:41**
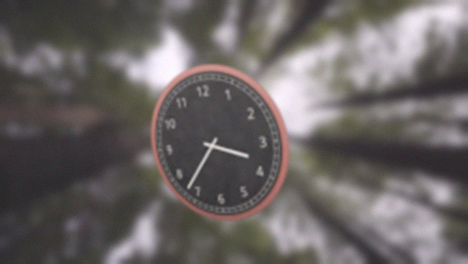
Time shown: **3:37**
